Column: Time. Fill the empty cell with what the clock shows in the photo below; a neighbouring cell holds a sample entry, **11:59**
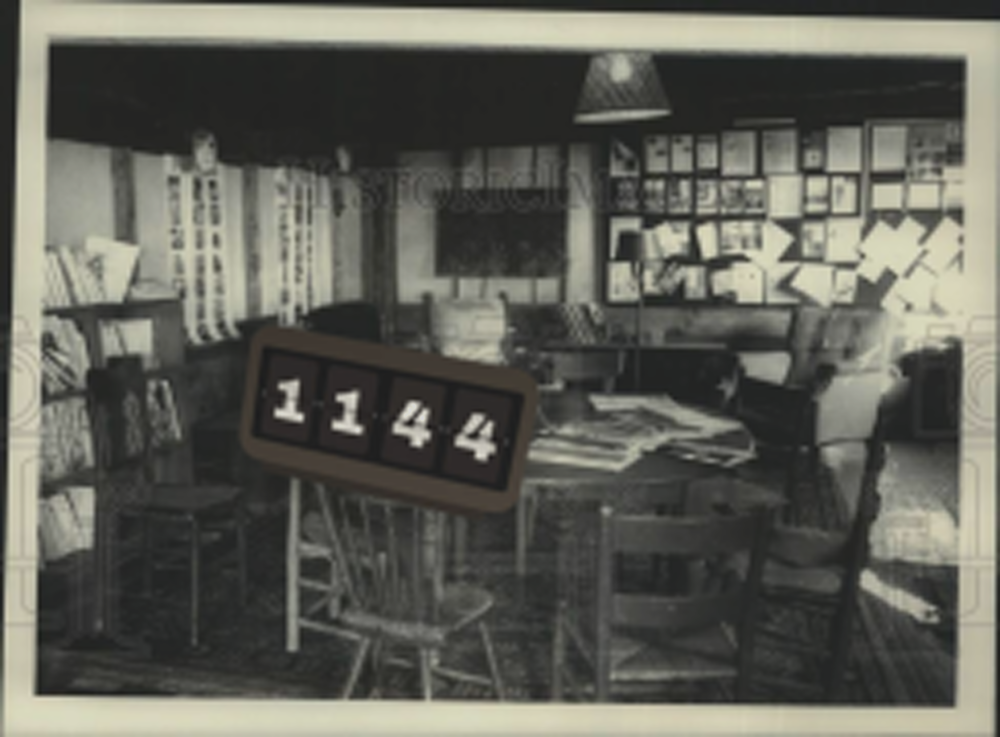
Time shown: **11:44**
